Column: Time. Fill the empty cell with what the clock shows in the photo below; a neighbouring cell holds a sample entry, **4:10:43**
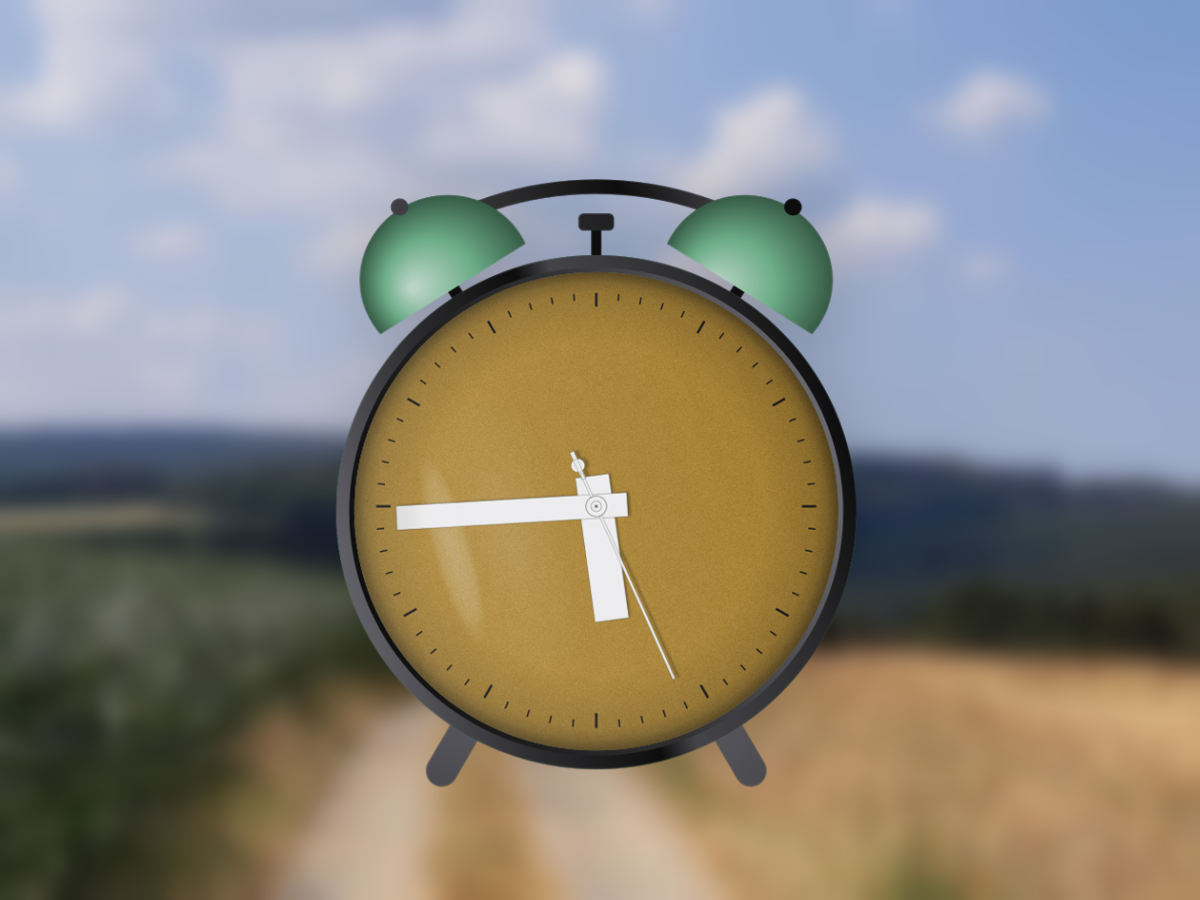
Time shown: **5:44:26**
